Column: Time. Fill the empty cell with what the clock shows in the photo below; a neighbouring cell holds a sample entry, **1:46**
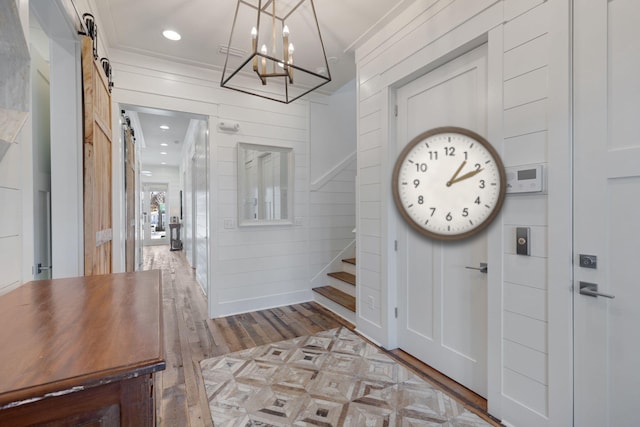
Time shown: **1:11**
